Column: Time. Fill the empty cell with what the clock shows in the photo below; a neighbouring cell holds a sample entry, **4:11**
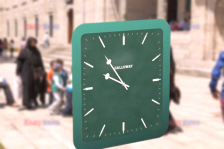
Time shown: **9:54**
